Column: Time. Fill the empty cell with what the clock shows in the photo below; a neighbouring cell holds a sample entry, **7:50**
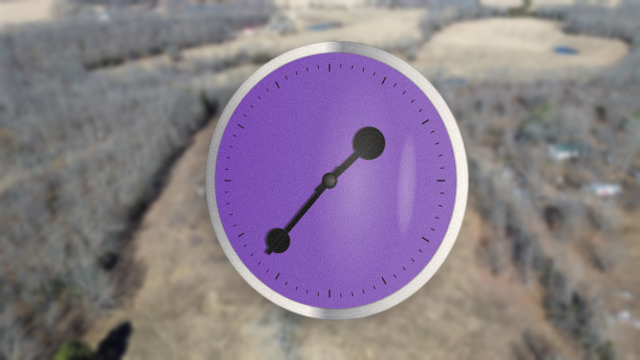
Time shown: **1:37**
